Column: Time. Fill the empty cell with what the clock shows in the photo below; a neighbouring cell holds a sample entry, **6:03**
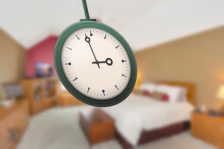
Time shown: **2:58**
